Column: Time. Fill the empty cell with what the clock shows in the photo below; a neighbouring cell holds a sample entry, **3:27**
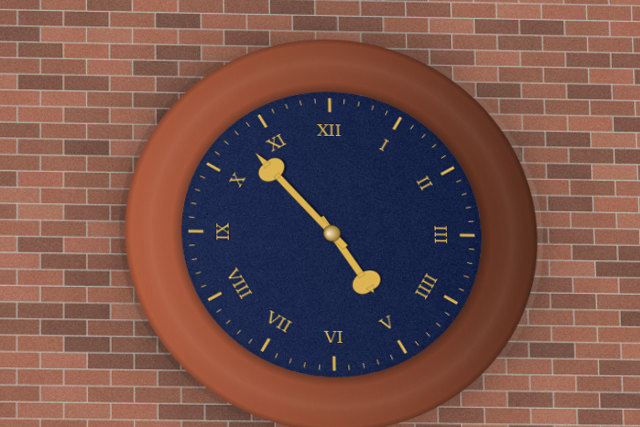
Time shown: **4:53**
